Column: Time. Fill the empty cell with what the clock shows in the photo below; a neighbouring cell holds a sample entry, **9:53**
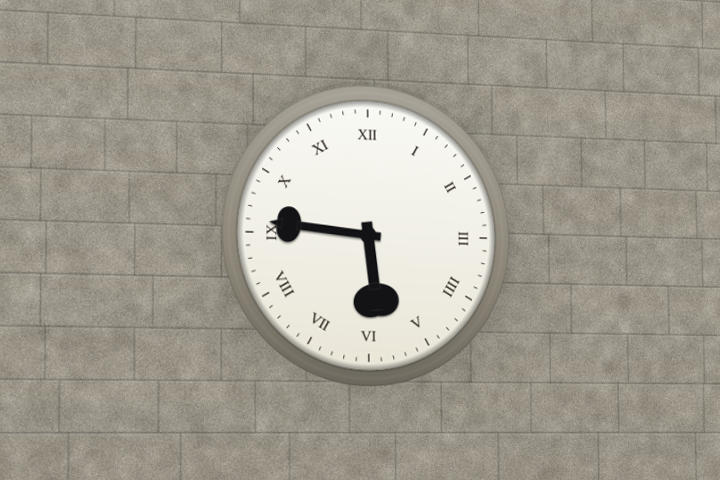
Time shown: **5:46**
